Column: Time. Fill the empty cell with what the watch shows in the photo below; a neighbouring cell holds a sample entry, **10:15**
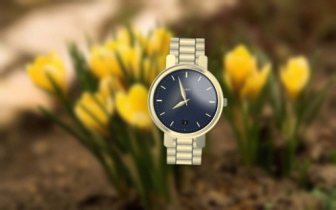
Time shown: **7:57**
